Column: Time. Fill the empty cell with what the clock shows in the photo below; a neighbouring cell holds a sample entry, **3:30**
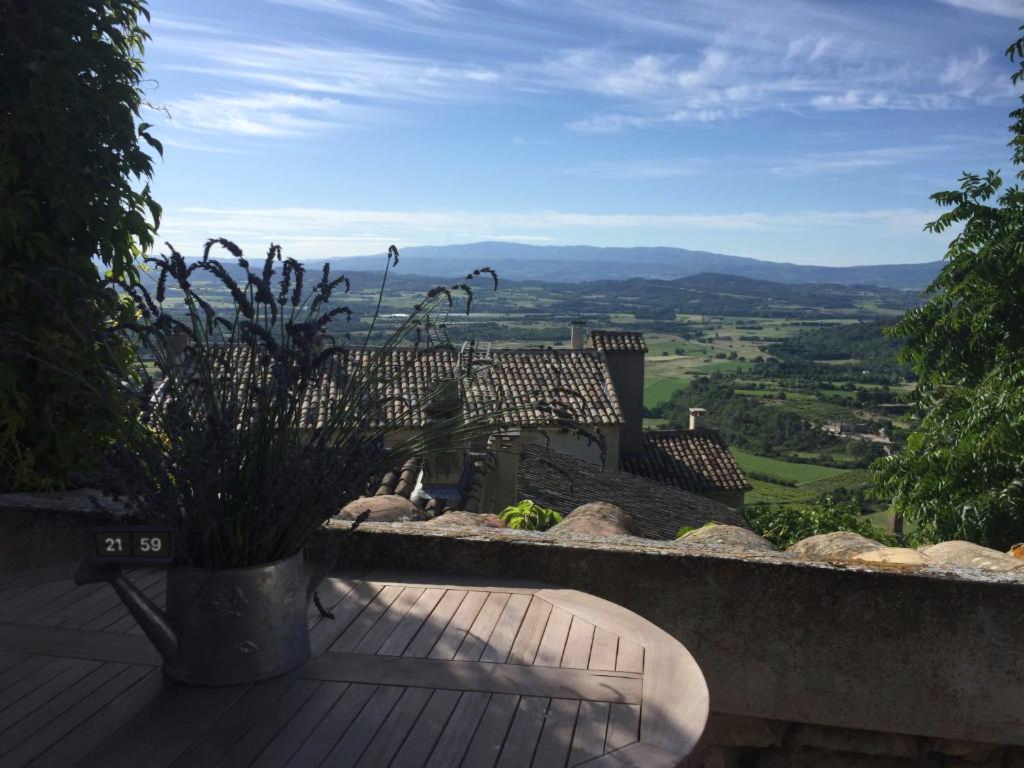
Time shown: **21:59**
